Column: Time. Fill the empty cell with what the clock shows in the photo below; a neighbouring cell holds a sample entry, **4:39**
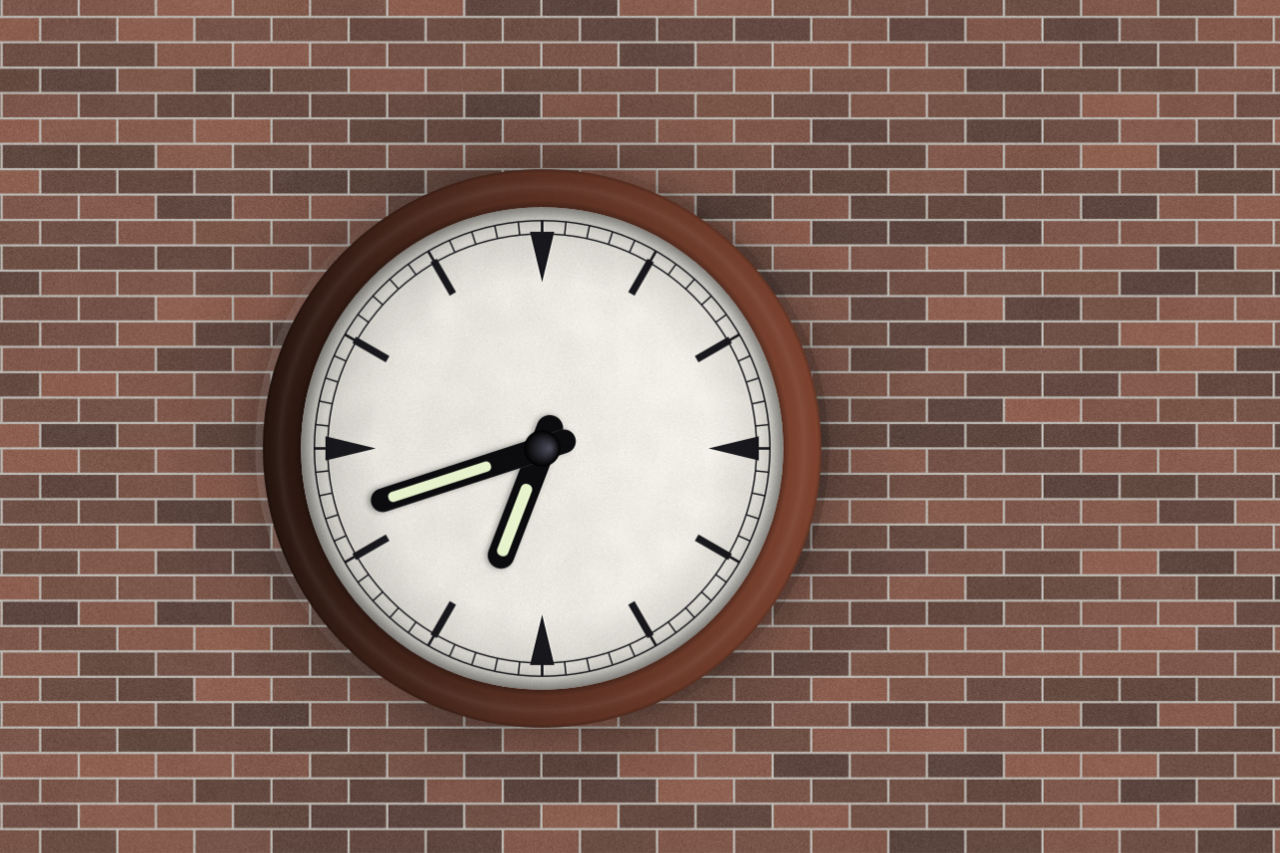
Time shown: **6:42**
